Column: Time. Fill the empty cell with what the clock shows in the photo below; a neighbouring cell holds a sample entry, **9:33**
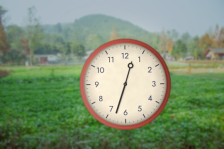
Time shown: **12:33**
